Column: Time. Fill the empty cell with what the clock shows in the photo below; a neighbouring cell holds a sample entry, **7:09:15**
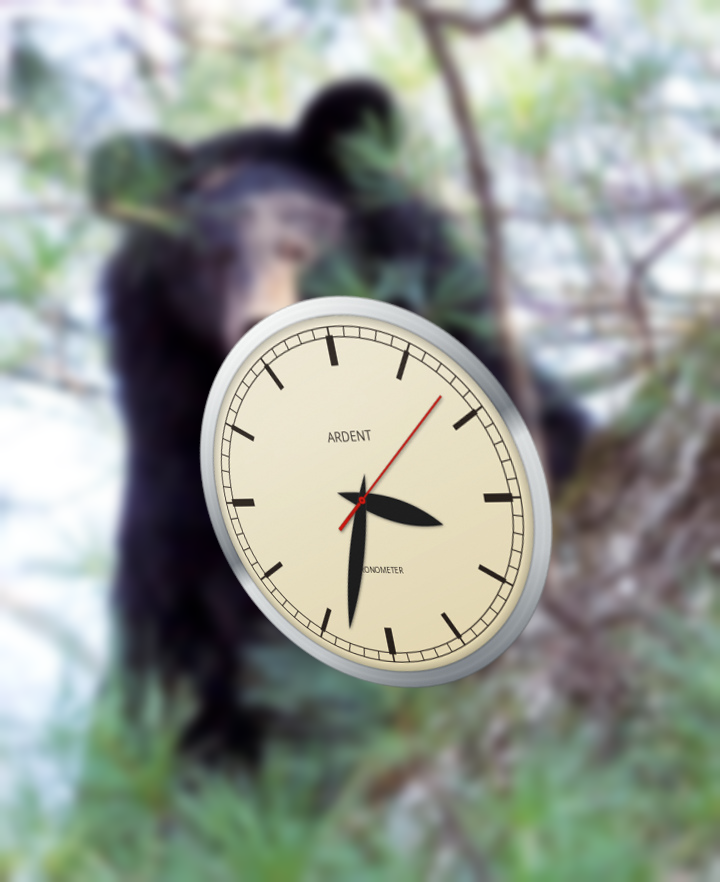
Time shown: **3:33:08**
